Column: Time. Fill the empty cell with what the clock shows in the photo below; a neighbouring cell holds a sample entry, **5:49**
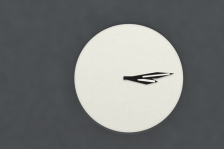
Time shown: **3:14**
